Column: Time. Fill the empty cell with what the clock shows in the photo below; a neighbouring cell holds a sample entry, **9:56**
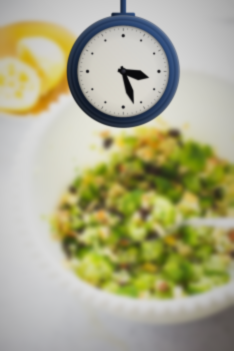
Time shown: **3:27**
